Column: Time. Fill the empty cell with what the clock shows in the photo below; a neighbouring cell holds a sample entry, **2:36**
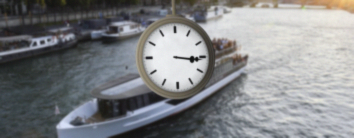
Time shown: **3:16**
